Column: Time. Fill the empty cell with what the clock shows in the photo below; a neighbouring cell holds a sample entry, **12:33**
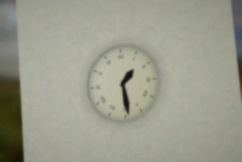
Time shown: **1:29**
